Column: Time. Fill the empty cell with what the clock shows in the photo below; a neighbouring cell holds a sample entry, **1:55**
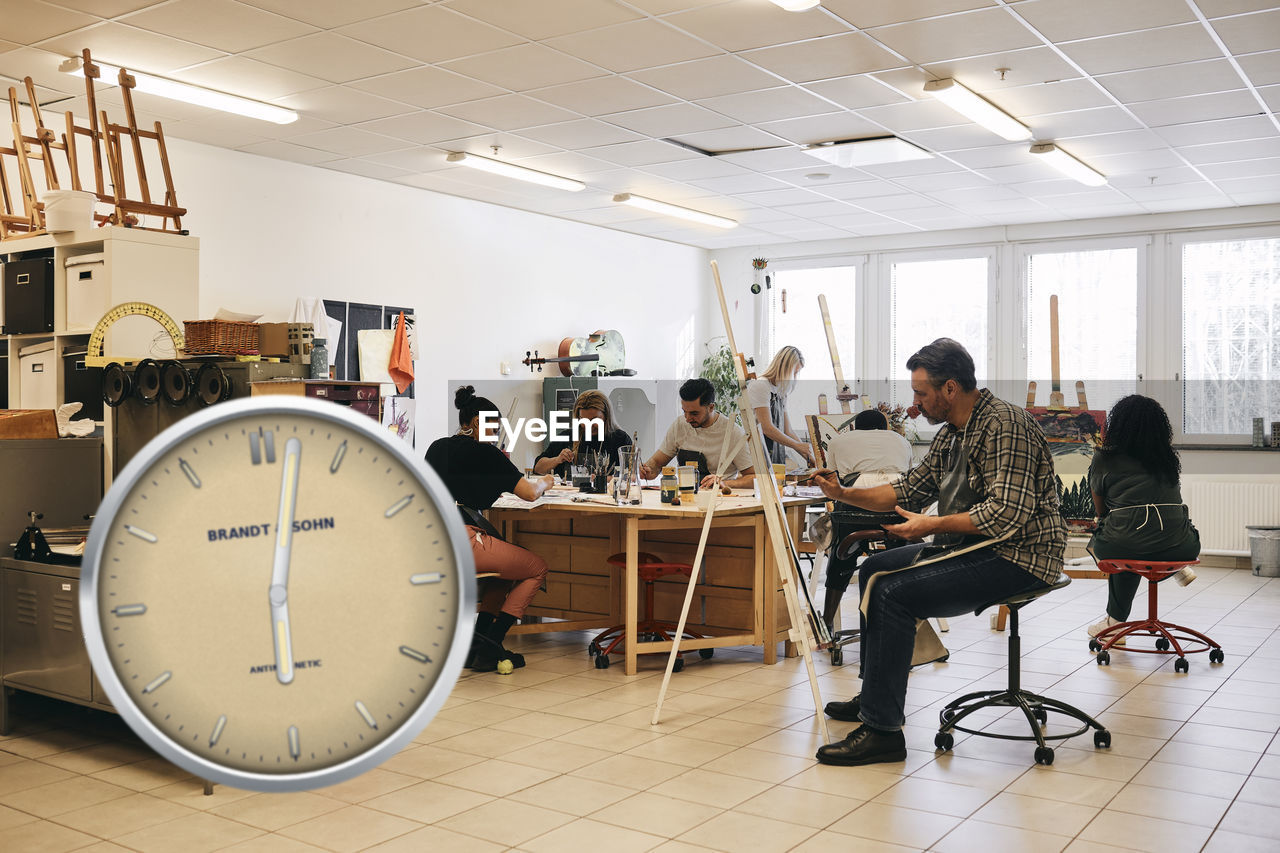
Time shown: **6:02**
